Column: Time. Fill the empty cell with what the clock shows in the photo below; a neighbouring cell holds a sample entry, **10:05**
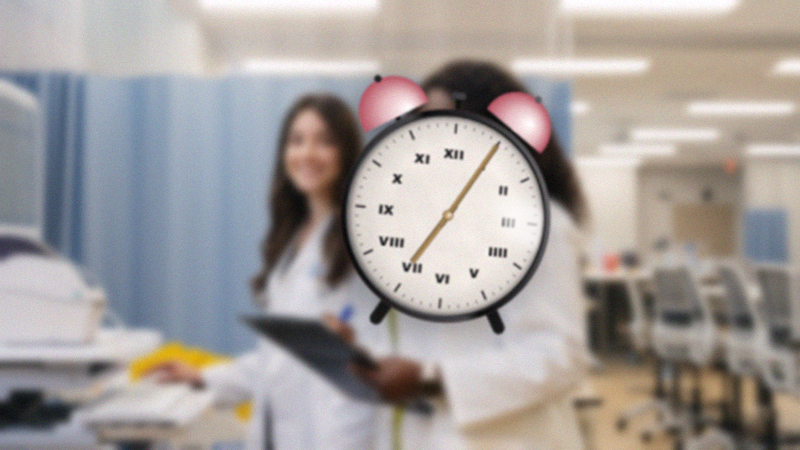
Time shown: **7:05**
